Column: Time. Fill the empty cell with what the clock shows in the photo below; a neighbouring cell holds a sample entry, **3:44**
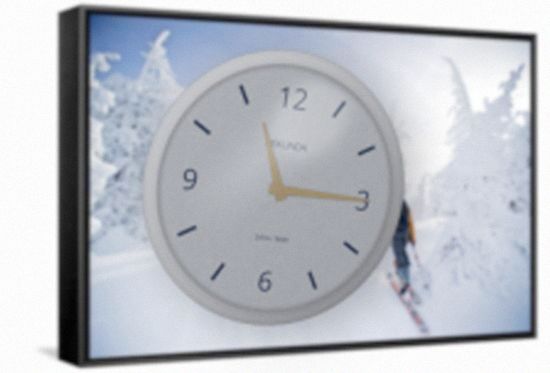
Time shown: **11:15**
